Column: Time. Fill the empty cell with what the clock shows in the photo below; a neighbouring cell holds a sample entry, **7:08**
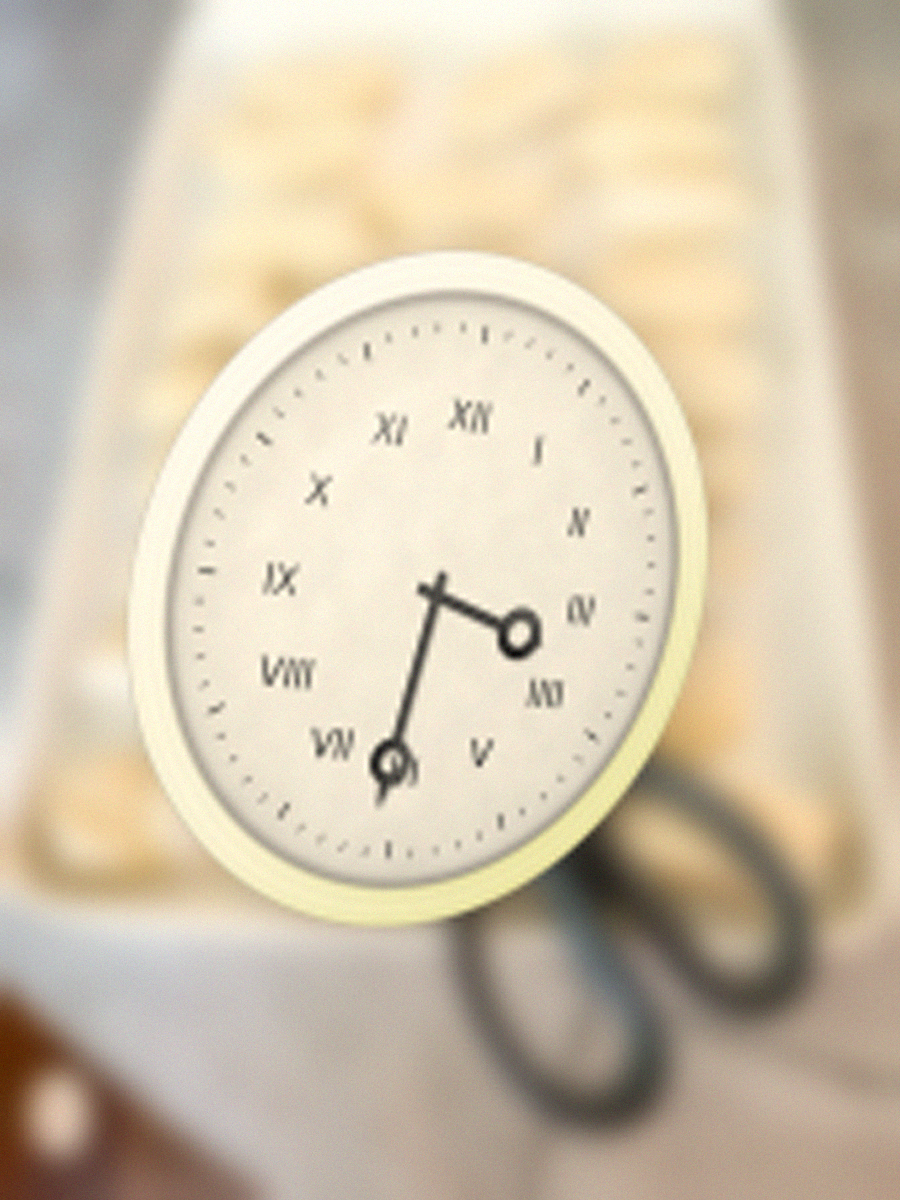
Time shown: **3:31**
